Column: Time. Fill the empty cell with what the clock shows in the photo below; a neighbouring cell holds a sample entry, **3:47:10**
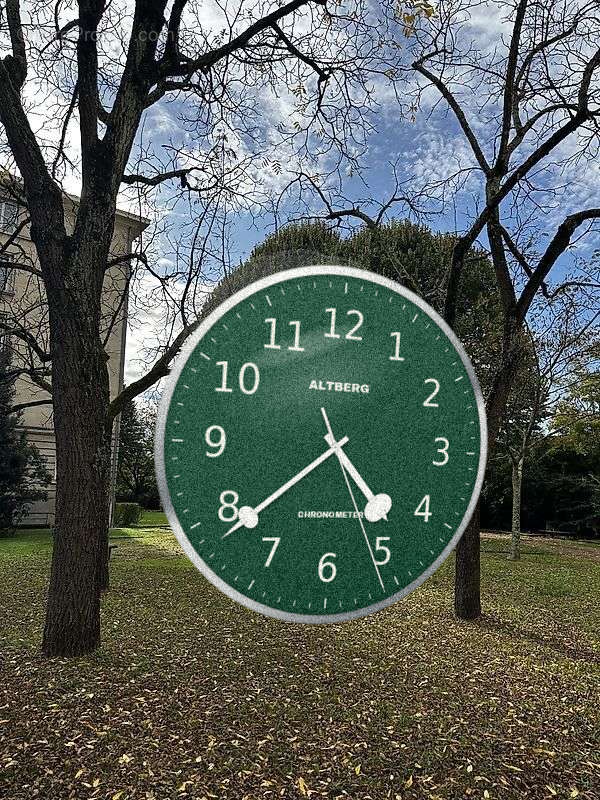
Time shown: **4:38:26**
